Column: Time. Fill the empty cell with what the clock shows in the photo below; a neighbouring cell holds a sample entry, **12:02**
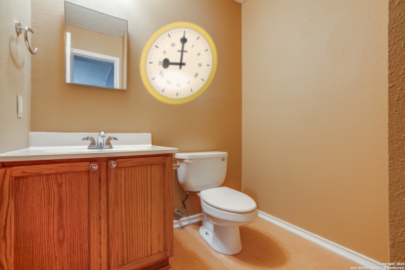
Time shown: **9:00**
